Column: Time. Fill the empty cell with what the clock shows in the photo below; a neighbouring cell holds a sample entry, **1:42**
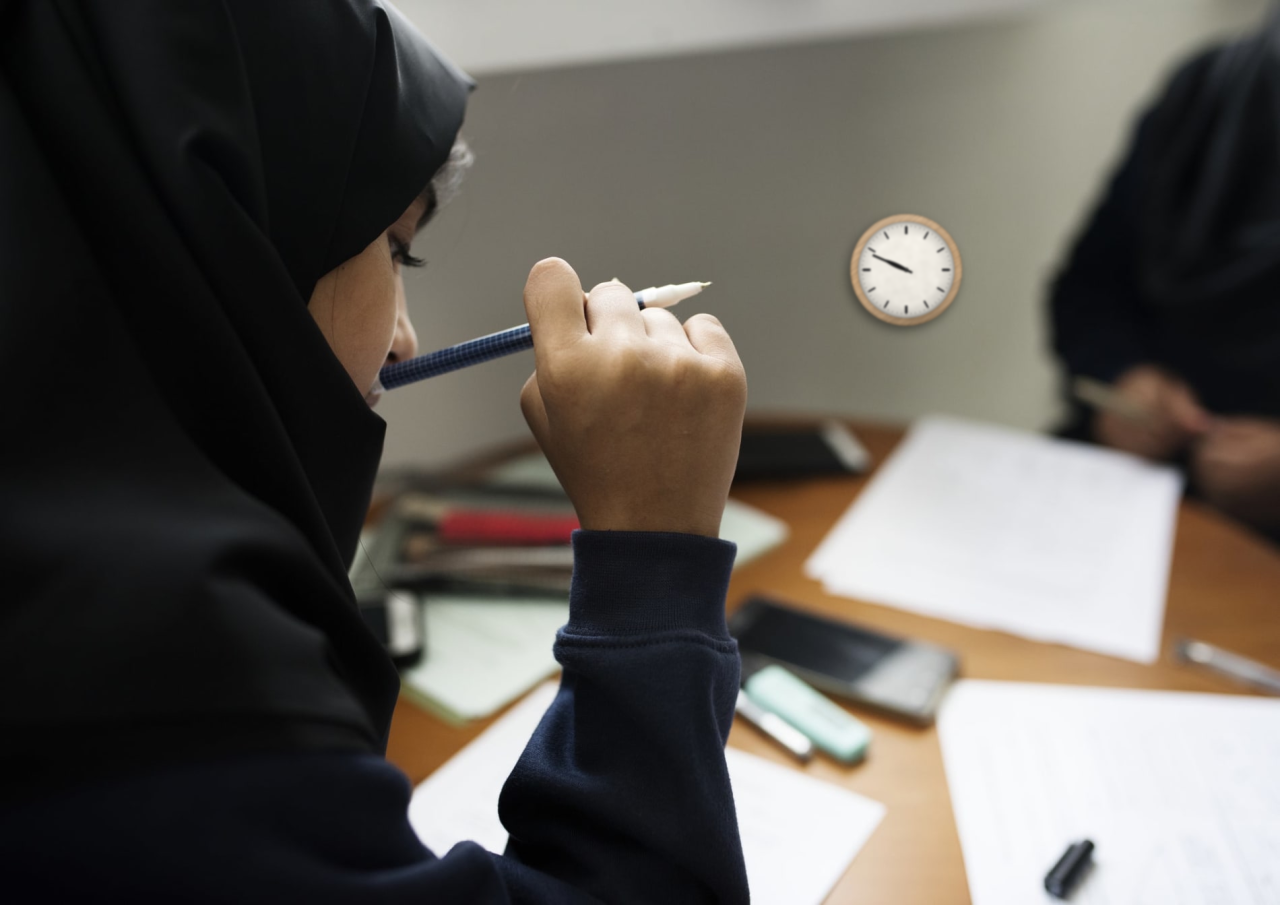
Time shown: **9:49**
